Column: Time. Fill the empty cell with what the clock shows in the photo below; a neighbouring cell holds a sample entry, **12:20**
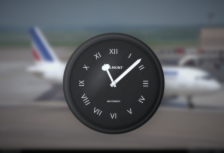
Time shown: **11:08**
